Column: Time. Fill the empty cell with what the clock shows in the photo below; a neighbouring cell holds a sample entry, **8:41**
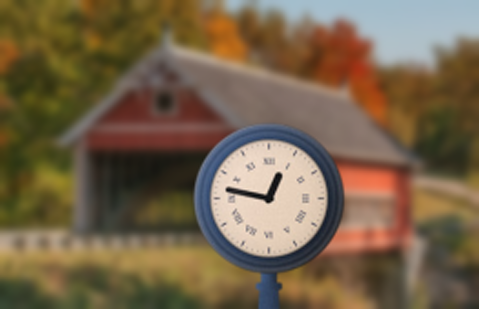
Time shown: **12:47**
